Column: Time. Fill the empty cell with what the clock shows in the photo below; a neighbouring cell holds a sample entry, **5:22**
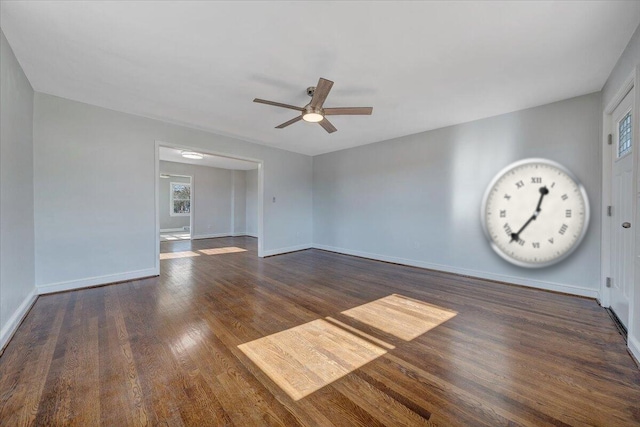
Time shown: **12:37**
